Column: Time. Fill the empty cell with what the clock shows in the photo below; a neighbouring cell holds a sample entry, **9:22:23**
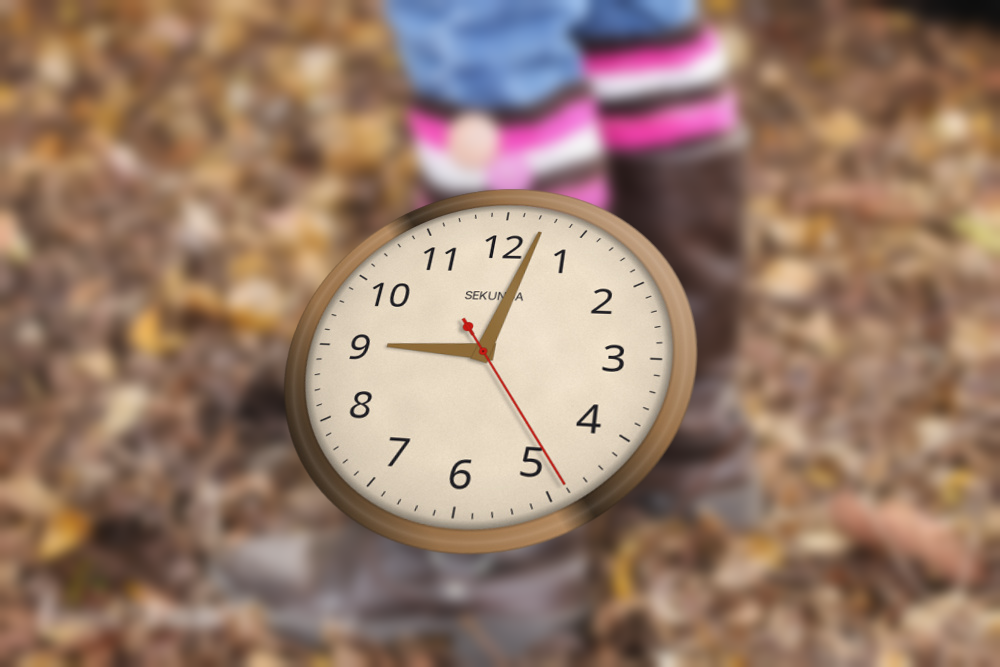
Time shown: **9:02:24**
